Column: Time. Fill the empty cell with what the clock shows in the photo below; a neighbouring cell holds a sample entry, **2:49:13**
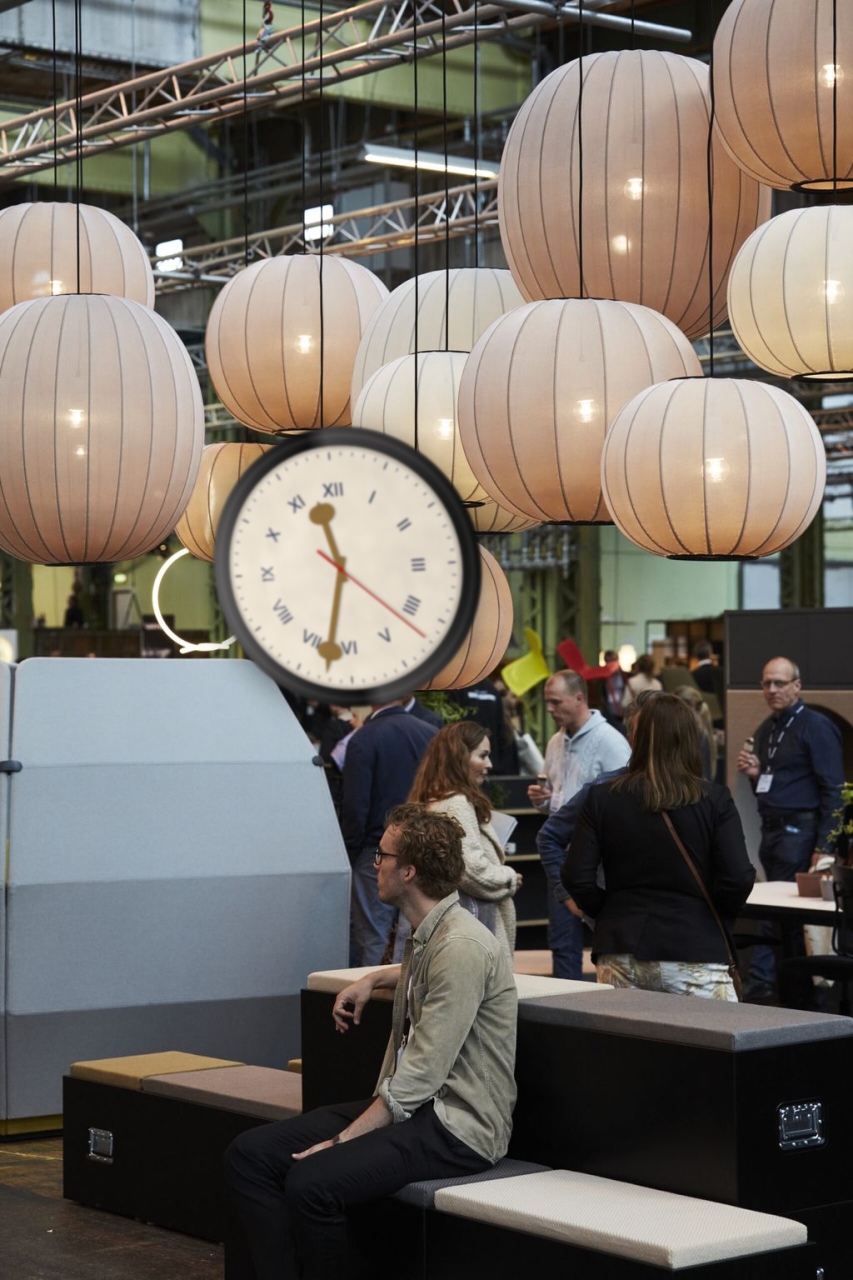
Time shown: **11:32:22**
